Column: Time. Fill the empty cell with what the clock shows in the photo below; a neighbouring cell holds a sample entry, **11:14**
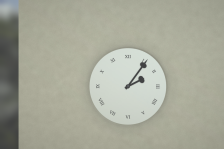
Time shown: **2:06**
